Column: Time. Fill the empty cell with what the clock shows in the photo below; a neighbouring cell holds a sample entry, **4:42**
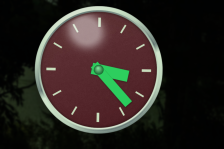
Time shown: **3:23**
